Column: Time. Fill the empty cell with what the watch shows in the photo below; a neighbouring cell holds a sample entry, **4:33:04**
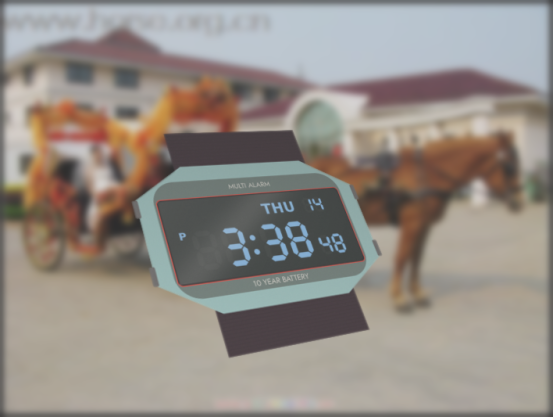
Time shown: **3:38:48**
